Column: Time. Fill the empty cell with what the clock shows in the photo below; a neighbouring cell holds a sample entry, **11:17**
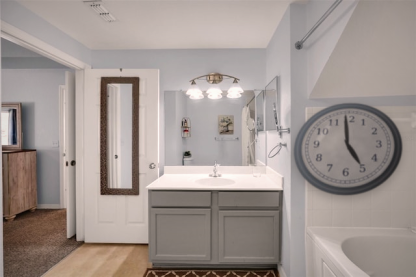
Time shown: **4:59**
